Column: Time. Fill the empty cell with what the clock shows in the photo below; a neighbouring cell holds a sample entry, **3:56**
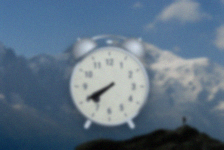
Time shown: **7:40**
